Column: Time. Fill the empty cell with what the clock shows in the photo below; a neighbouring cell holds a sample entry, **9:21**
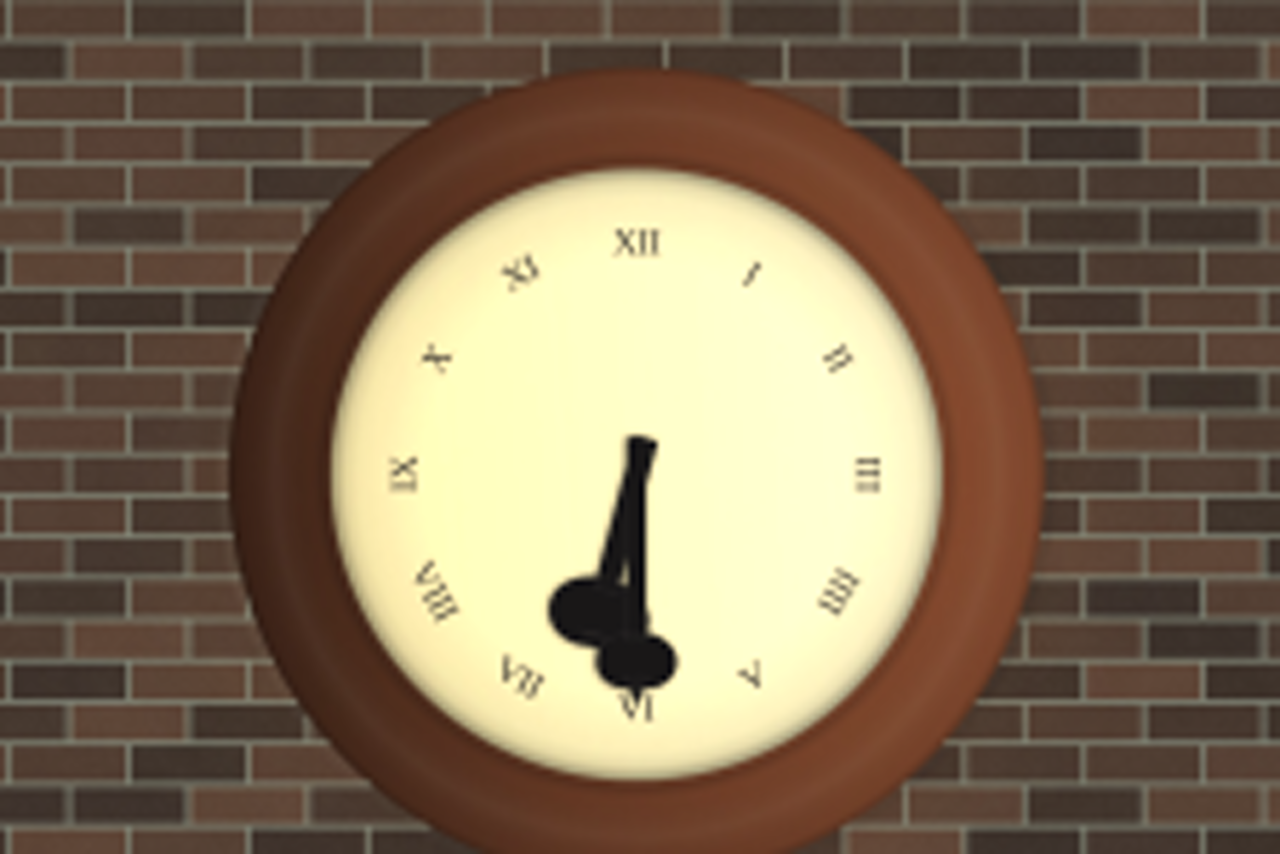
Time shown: **6:30**
